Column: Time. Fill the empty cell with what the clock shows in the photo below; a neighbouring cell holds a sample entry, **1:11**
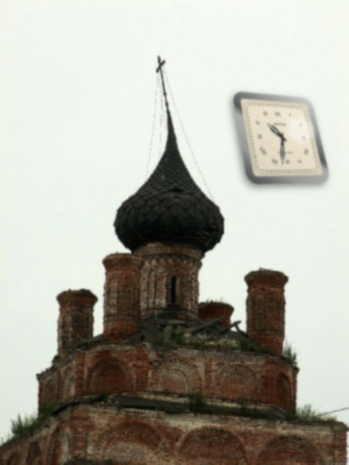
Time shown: **10:32**
